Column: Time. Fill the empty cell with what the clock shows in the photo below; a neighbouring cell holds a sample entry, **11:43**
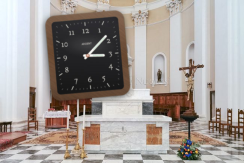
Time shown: **3:08**
